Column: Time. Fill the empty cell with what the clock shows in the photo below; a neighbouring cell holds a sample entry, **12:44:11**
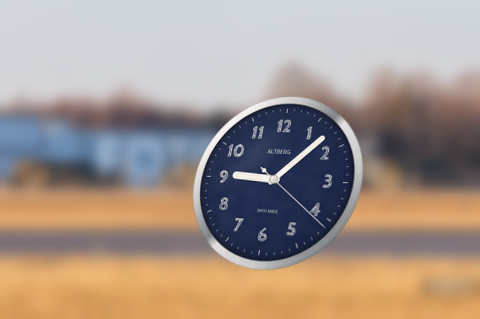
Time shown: **9:07:21**
